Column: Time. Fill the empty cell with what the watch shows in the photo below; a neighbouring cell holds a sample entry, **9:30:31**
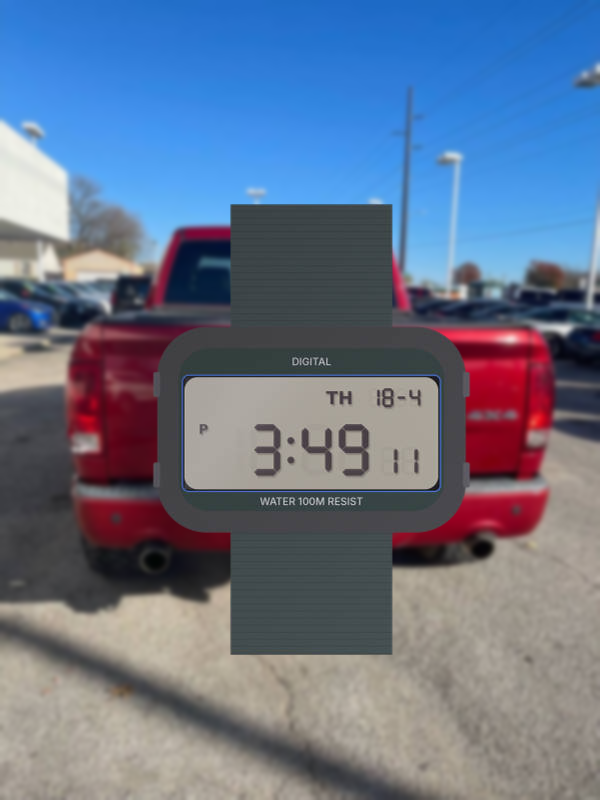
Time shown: **3:49:11**
